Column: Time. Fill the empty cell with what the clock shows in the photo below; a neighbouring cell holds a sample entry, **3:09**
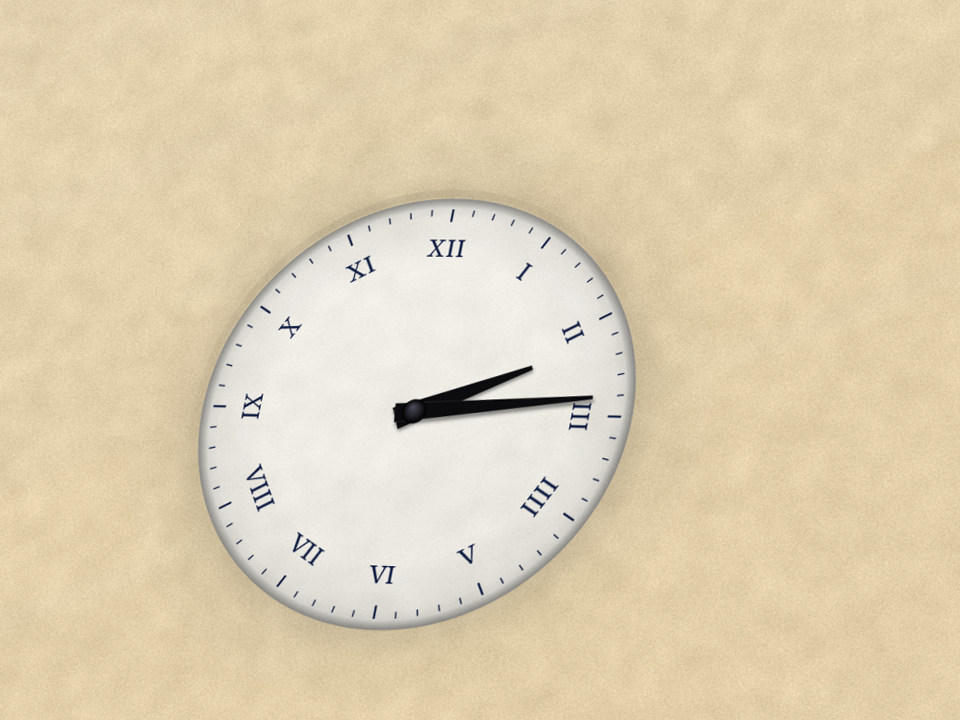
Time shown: **2:14**
